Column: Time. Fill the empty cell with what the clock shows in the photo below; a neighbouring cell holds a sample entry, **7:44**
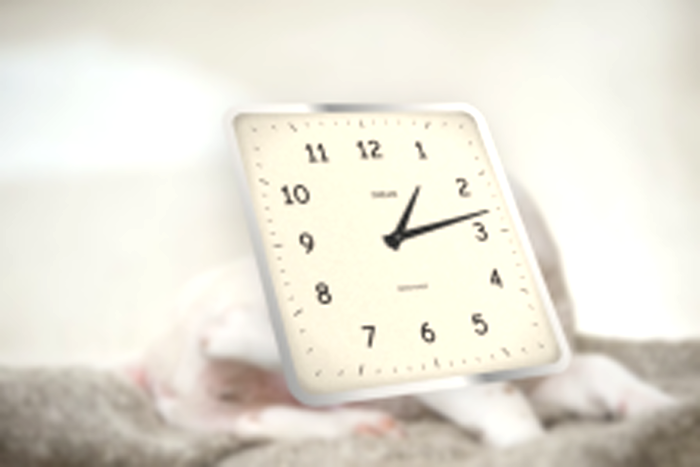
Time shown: **1:13**
